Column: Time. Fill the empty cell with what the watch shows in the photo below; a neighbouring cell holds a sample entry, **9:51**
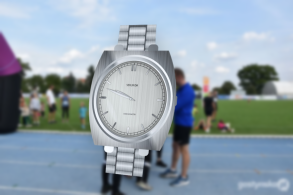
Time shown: **9:48**
